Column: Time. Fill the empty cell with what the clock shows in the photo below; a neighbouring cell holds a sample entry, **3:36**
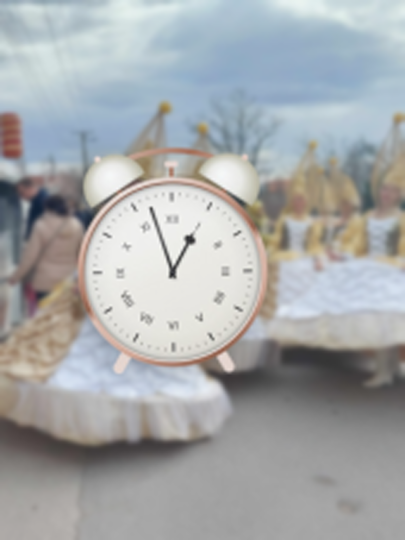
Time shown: **12:57**
